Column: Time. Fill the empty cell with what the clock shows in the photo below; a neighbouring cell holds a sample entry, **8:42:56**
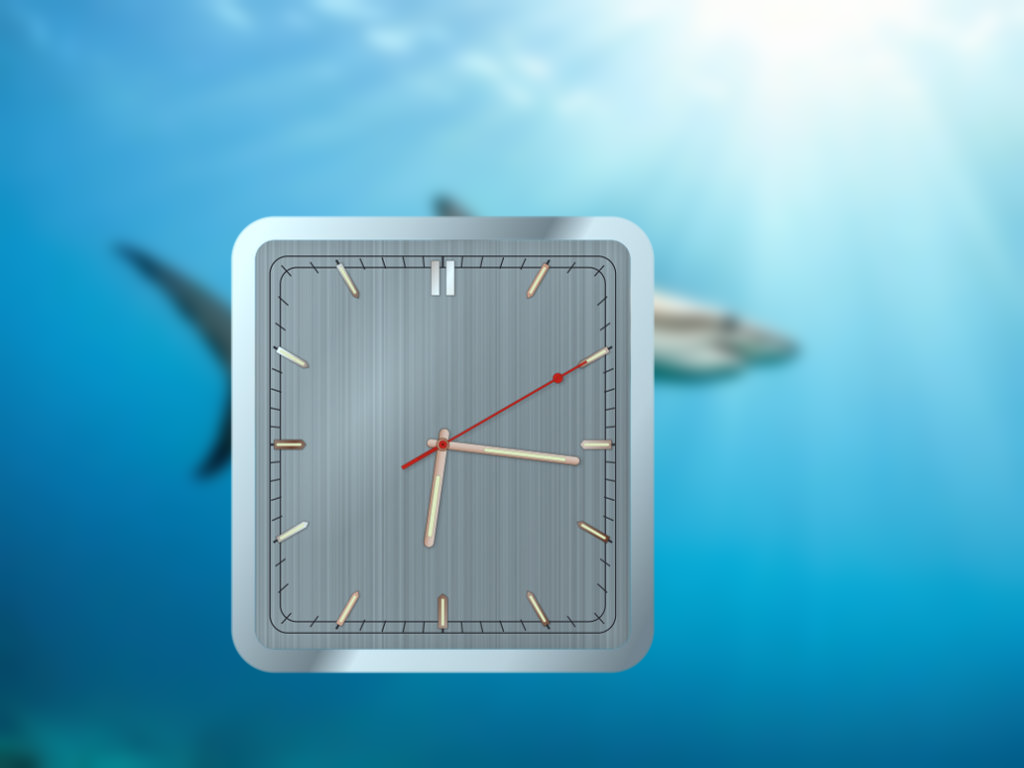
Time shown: **6:16:10**
